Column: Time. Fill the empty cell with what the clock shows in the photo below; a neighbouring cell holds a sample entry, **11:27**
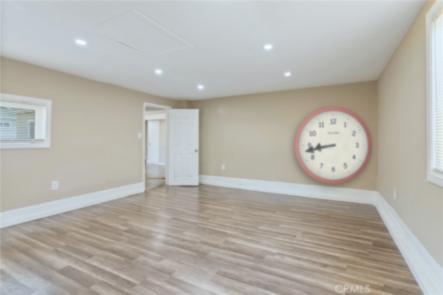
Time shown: **8:43**
